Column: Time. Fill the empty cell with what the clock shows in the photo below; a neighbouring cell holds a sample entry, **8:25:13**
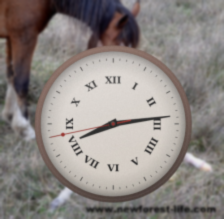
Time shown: **8:13:43**
